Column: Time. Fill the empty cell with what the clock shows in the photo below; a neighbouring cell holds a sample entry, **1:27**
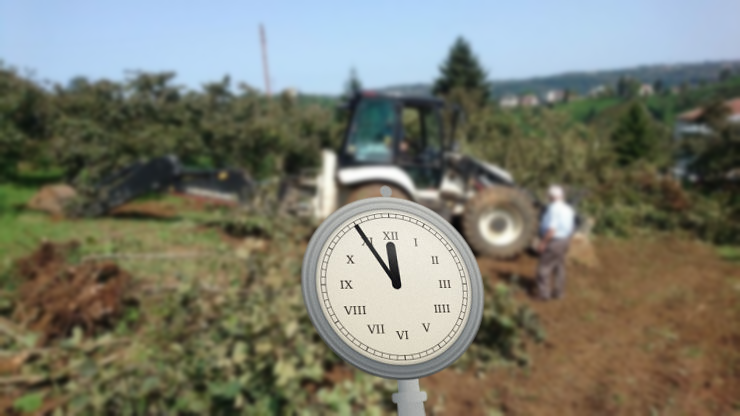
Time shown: **11:55**
